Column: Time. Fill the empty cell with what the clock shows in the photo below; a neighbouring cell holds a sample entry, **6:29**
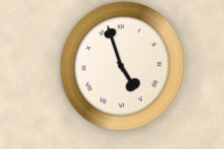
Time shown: **4:57**
